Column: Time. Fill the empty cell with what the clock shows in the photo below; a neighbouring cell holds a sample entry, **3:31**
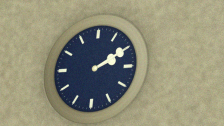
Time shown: **2:10**
